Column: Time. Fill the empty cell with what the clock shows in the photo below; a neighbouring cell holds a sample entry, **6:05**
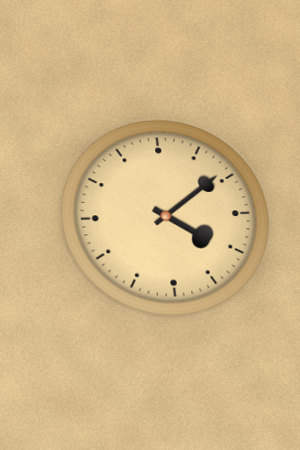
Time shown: **4:09**
